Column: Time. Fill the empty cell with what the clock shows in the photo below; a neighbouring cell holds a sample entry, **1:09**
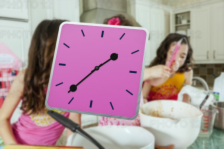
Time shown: **1:37**
